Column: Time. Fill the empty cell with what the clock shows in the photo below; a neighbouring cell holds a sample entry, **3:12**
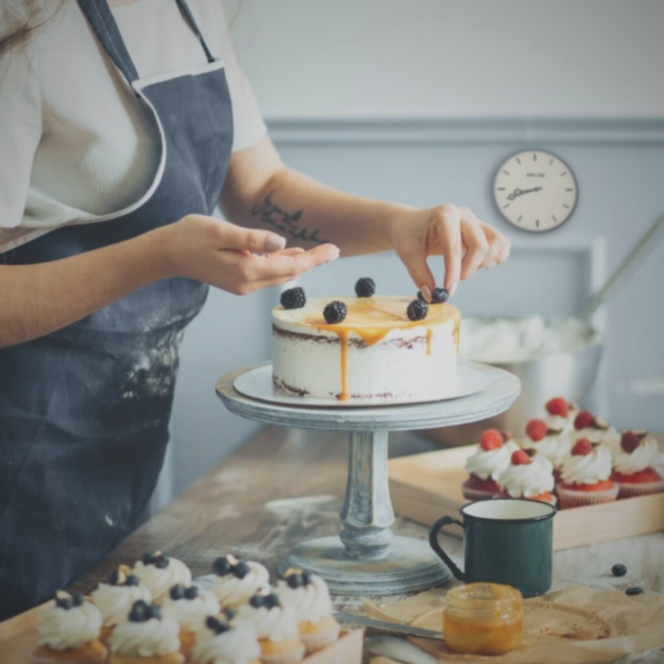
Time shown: **8:42**
